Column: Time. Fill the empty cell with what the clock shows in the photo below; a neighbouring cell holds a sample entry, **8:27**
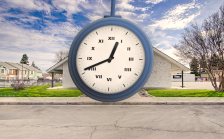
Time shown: **12:41**
